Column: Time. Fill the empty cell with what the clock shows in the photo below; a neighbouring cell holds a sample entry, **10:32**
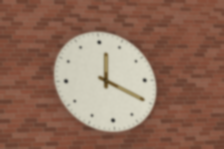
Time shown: **12:20**
